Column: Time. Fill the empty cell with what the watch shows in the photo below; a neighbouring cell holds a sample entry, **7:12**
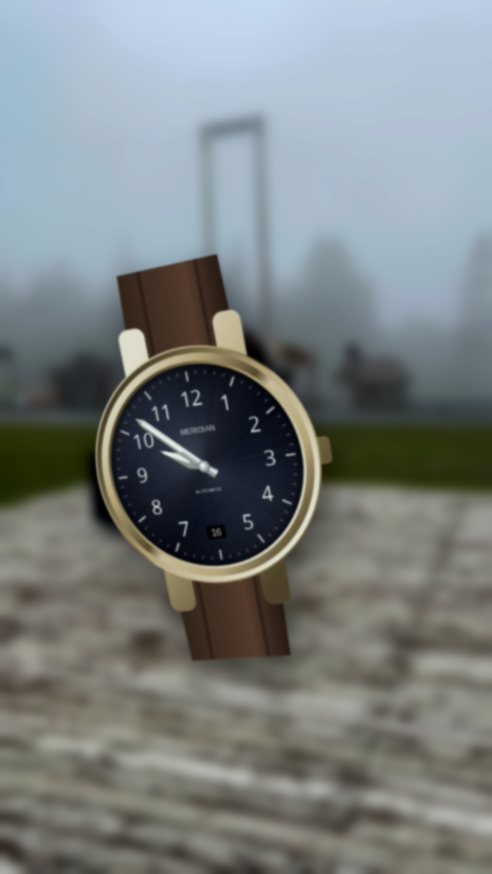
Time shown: **9:52**
